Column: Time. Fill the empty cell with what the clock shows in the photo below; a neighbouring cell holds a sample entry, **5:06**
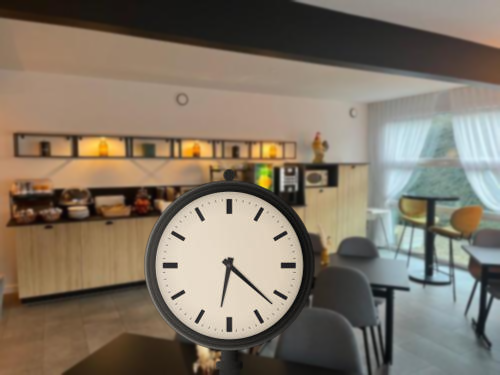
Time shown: **6:22**
